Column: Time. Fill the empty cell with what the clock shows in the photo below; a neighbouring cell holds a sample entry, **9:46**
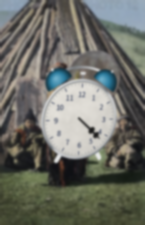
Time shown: **4:22**
